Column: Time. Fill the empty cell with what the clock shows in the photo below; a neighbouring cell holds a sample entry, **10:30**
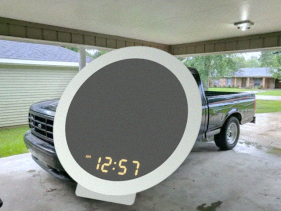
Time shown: **12:57**
